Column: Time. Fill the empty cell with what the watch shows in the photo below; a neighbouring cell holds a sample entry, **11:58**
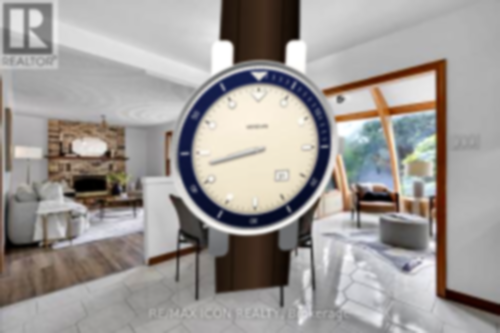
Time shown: **8:43**
